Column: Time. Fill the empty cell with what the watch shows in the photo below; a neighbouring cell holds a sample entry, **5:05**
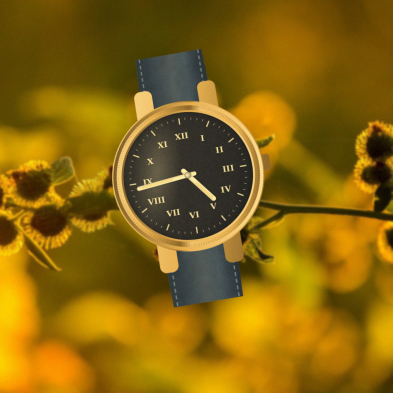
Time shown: **4:44**
